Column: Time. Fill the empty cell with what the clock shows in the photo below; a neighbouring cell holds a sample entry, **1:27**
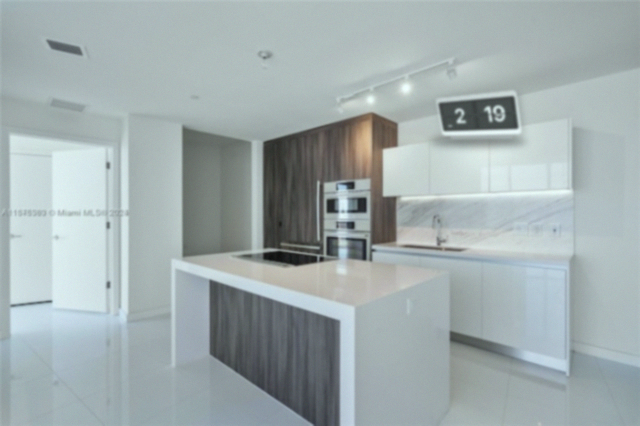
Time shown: **2:19**
